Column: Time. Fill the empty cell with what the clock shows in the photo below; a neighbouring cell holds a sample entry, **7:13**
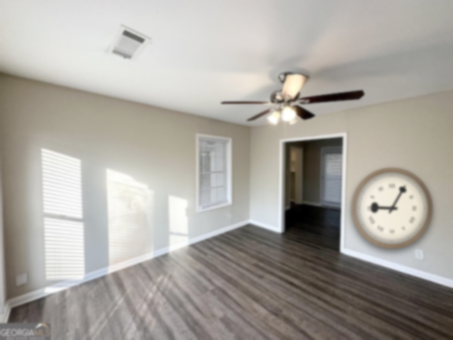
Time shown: **9:05**
